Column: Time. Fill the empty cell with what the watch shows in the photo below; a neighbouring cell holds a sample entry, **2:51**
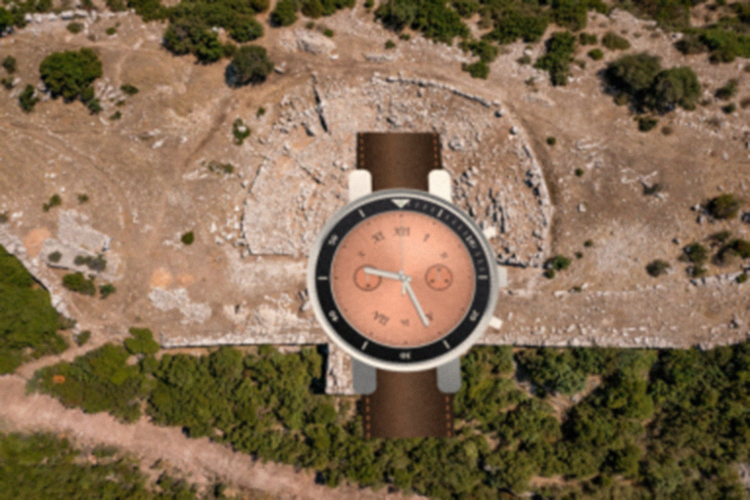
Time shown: **9:26**
